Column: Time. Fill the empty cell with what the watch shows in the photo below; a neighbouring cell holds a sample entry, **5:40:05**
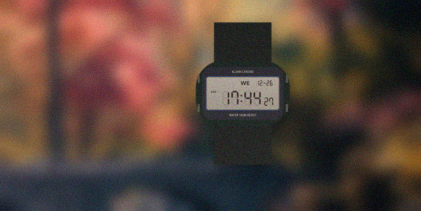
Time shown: **17:44:27**
